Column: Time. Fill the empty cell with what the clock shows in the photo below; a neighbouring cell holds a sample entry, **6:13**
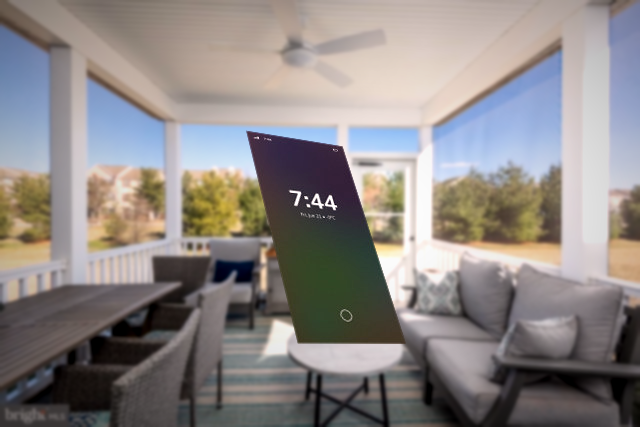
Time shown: **7:44**
